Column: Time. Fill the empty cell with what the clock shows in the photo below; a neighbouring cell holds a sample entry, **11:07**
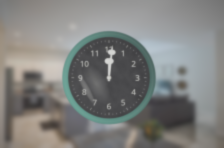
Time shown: **12:01**
